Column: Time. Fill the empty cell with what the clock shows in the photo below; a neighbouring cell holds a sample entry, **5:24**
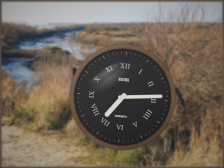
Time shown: **7:14**
